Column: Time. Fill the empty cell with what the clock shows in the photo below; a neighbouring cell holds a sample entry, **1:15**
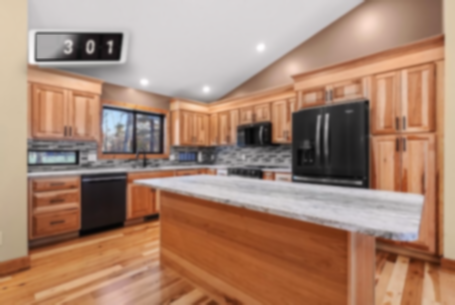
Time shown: **3:01**
